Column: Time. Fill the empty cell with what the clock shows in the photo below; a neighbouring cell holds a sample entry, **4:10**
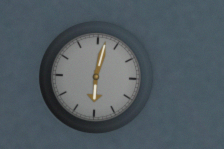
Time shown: **6:02**
